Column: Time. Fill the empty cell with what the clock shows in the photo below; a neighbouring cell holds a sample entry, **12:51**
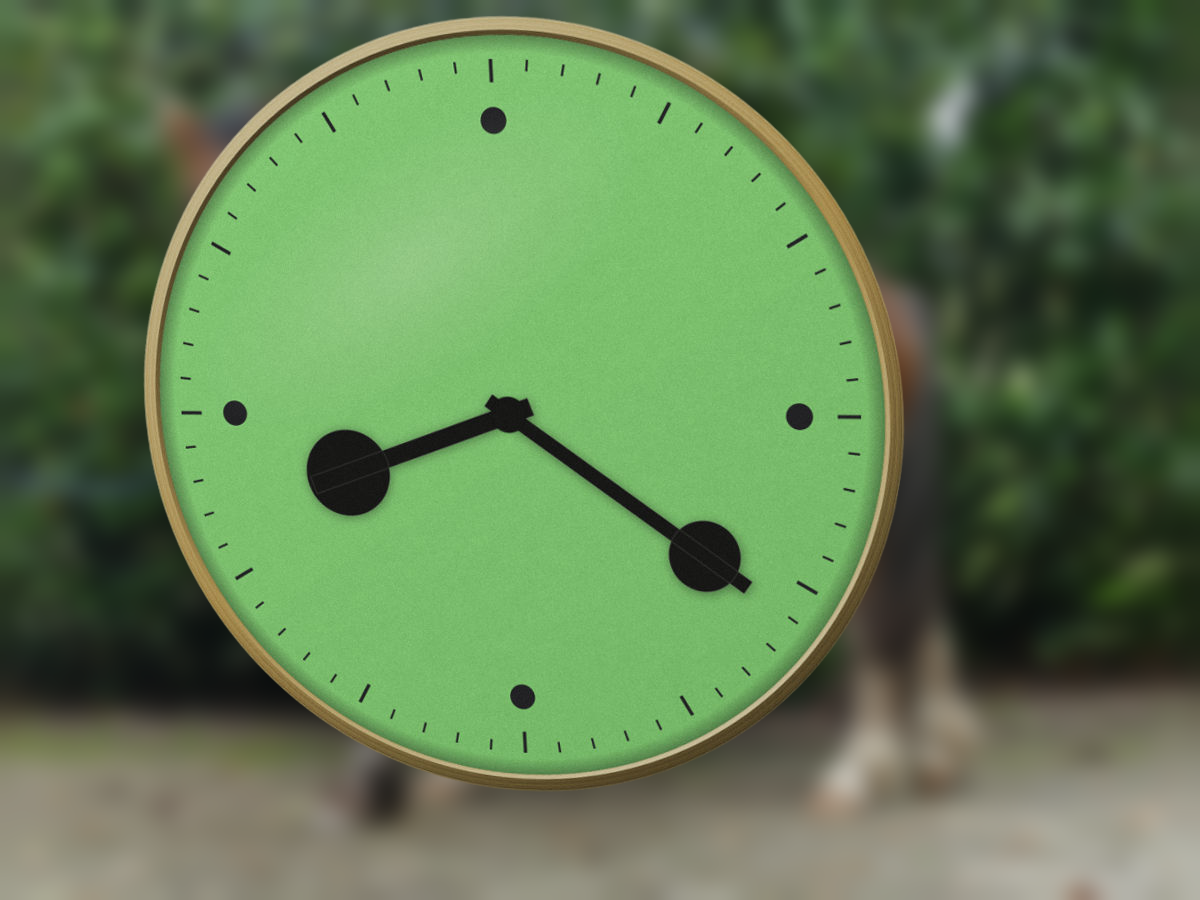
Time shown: **8:21**
